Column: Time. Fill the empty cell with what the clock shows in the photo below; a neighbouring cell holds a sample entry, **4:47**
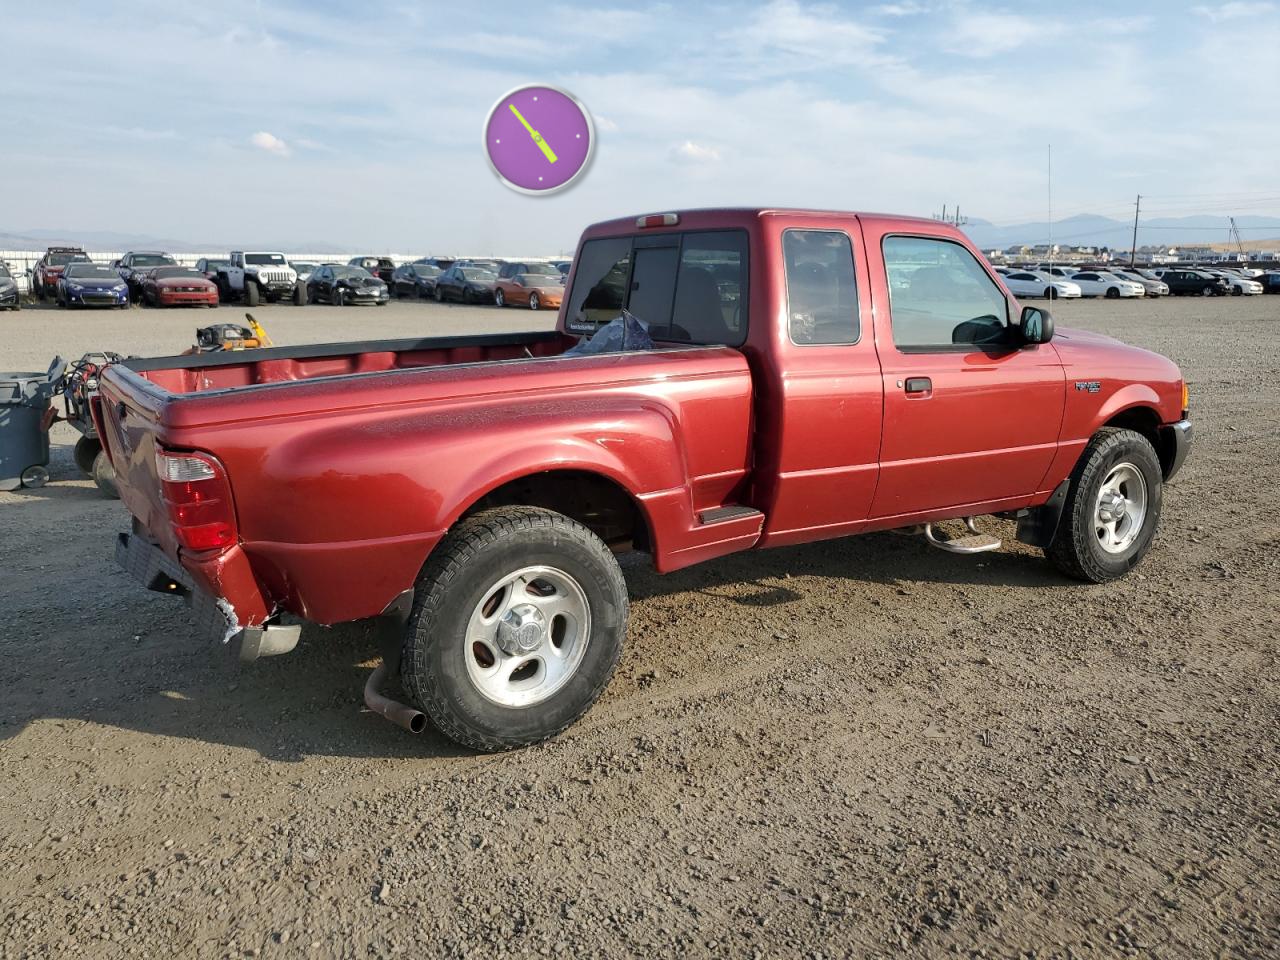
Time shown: **4:54**
